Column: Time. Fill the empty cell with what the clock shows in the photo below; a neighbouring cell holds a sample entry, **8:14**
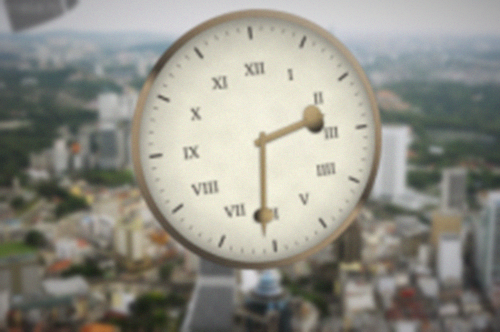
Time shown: **2:31**
